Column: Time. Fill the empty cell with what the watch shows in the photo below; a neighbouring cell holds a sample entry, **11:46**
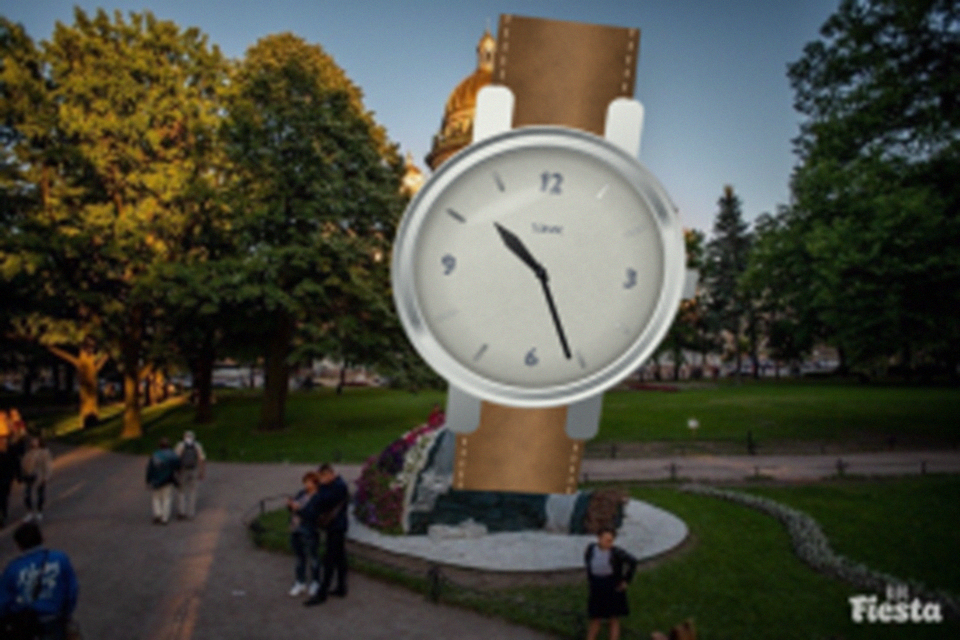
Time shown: **10:26**
